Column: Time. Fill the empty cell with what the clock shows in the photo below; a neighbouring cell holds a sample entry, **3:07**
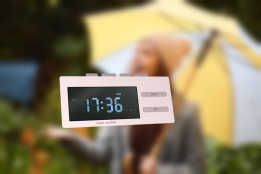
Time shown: **17:36**
